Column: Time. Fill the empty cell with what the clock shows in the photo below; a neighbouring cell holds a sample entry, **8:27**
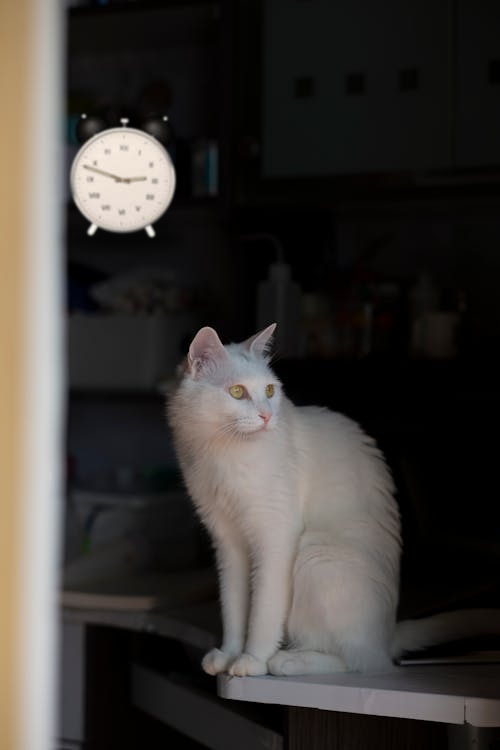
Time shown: **2:48**
